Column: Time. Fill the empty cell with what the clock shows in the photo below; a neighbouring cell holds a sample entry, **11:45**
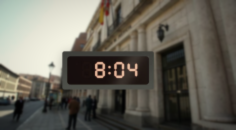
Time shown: **8:04**
